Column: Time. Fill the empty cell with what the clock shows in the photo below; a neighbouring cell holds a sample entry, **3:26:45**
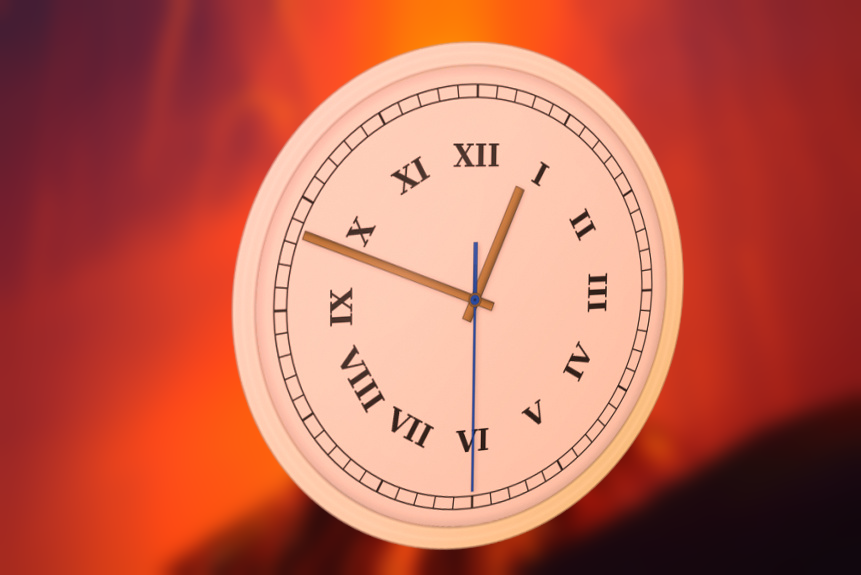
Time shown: **12:48:30**
